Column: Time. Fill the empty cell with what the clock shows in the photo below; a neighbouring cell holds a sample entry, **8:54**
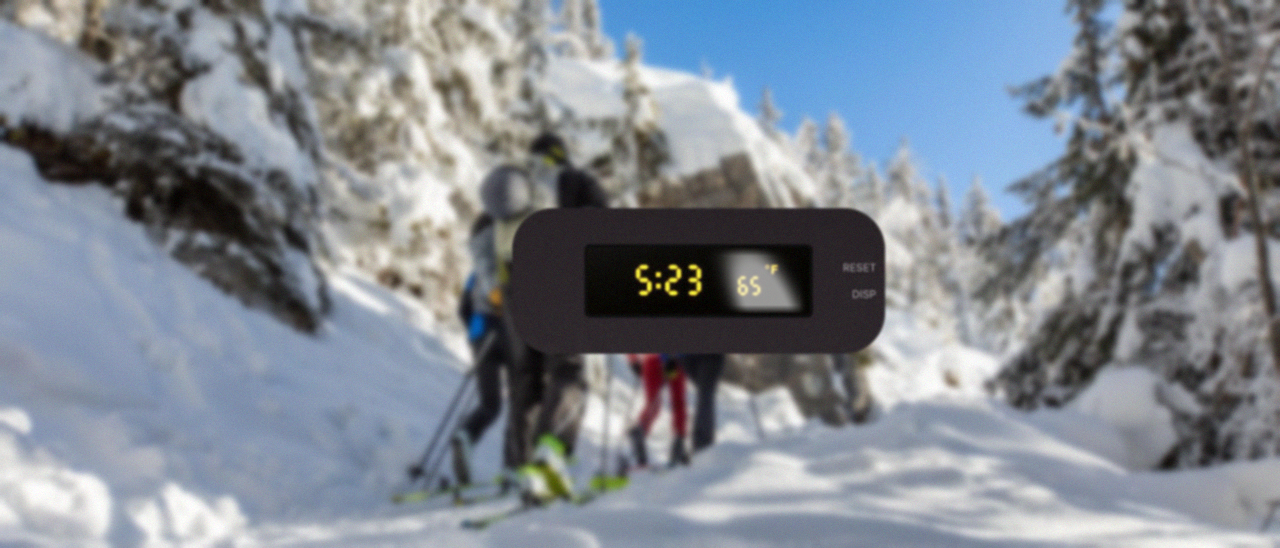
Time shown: **5:23**
